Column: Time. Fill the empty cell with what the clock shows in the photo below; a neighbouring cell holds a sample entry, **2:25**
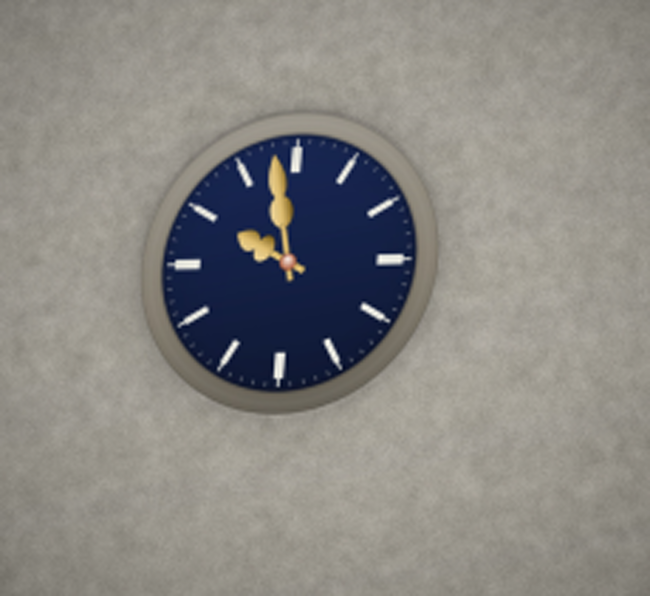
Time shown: **9:58**
